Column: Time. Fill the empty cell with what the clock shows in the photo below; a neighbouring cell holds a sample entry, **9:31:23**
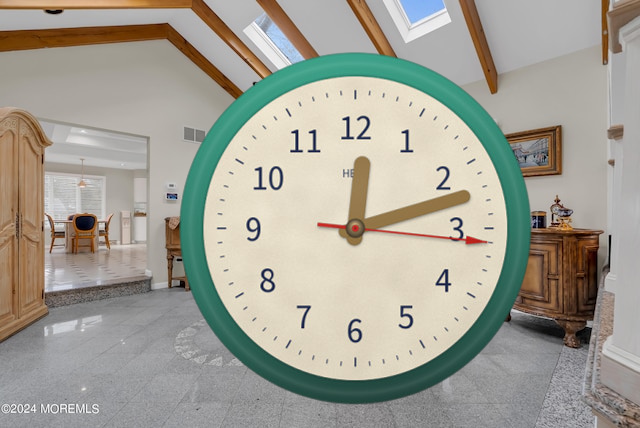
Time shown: **12:12:16**
